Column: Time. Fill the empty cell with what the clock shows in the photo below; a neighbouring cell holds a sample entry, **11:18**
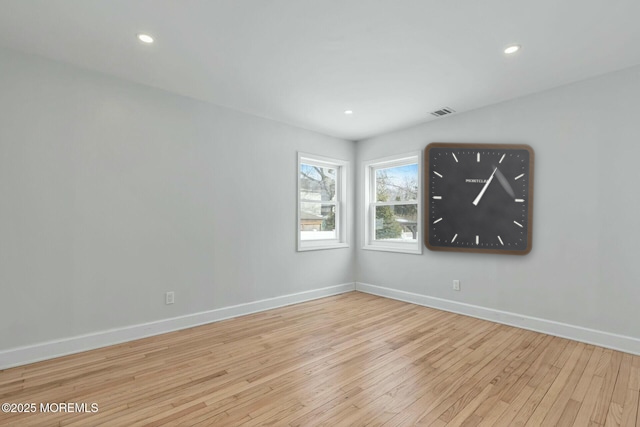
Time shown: **1:05**
